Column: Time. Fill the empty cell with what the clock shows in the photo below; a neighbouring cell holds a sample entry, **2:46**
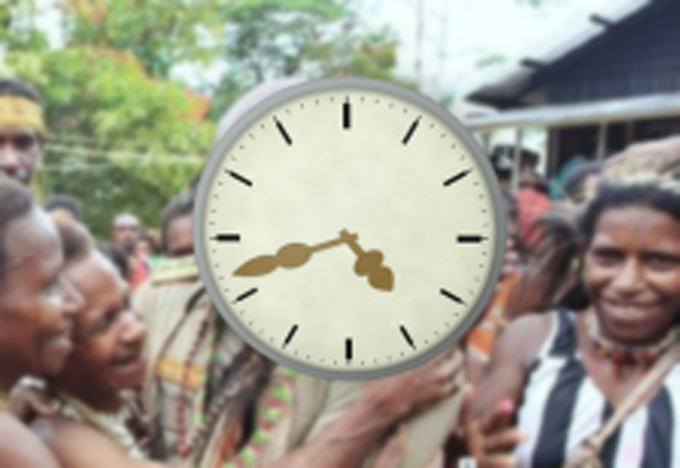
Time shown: **4:42**
